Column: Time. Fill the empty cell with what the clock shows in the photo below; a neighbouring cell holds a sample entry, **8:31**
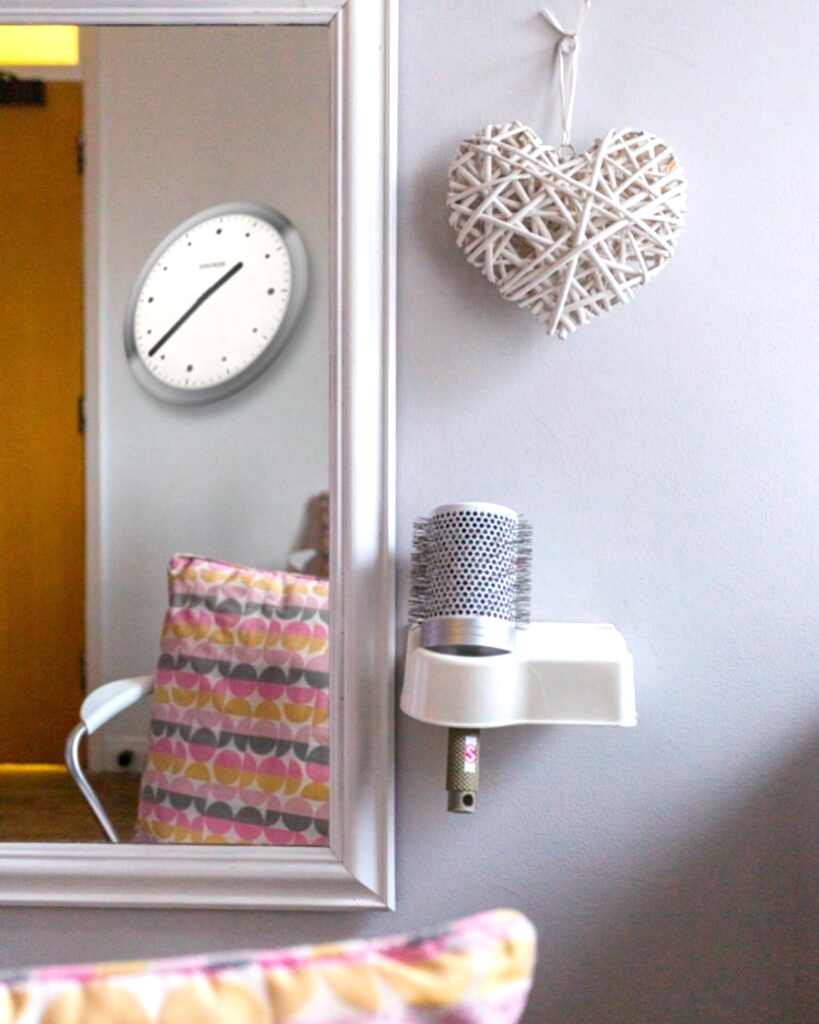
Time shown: **1:37**
